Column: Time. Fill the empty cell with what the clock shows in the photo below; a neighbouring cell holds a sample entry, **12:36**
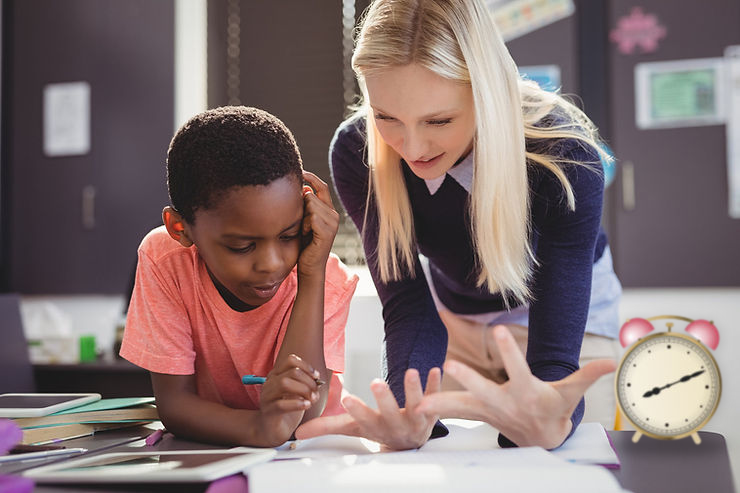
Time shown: **8:11**
